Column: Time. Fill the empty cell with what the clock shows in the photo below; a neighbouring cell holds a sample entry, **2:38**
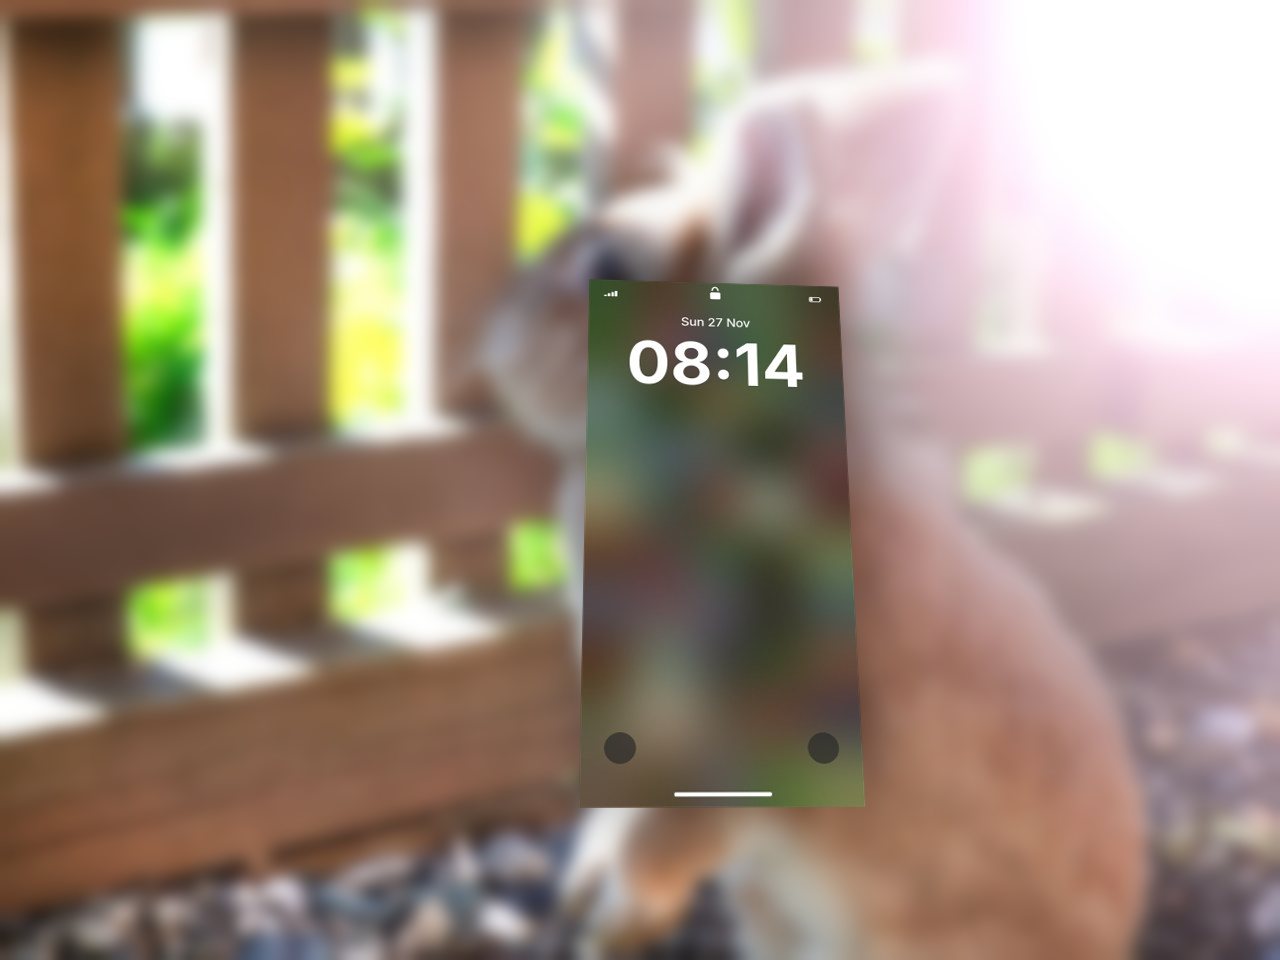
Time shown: **8:14**
